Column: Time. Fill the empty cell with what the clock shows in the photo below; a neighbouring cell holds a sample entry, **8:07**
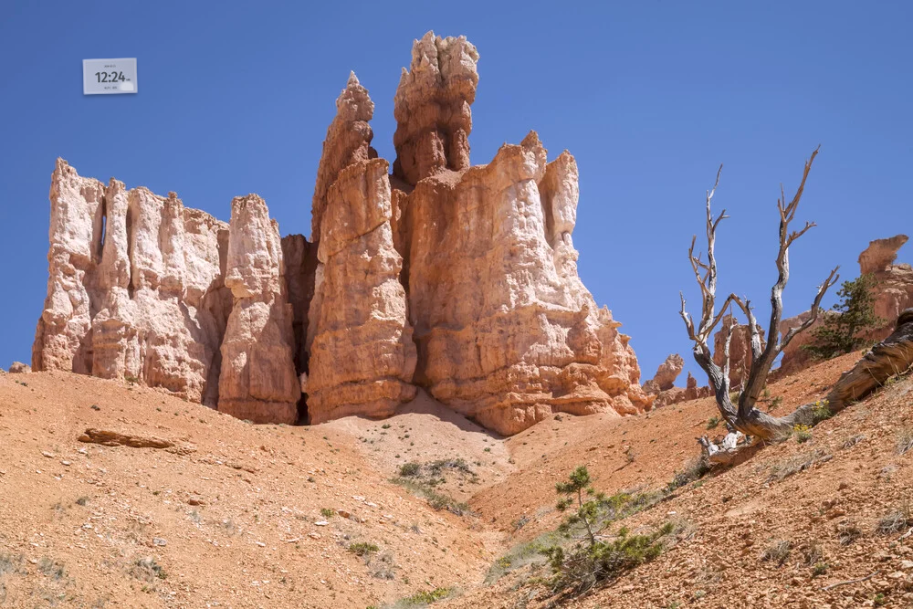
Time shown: **12:24**
